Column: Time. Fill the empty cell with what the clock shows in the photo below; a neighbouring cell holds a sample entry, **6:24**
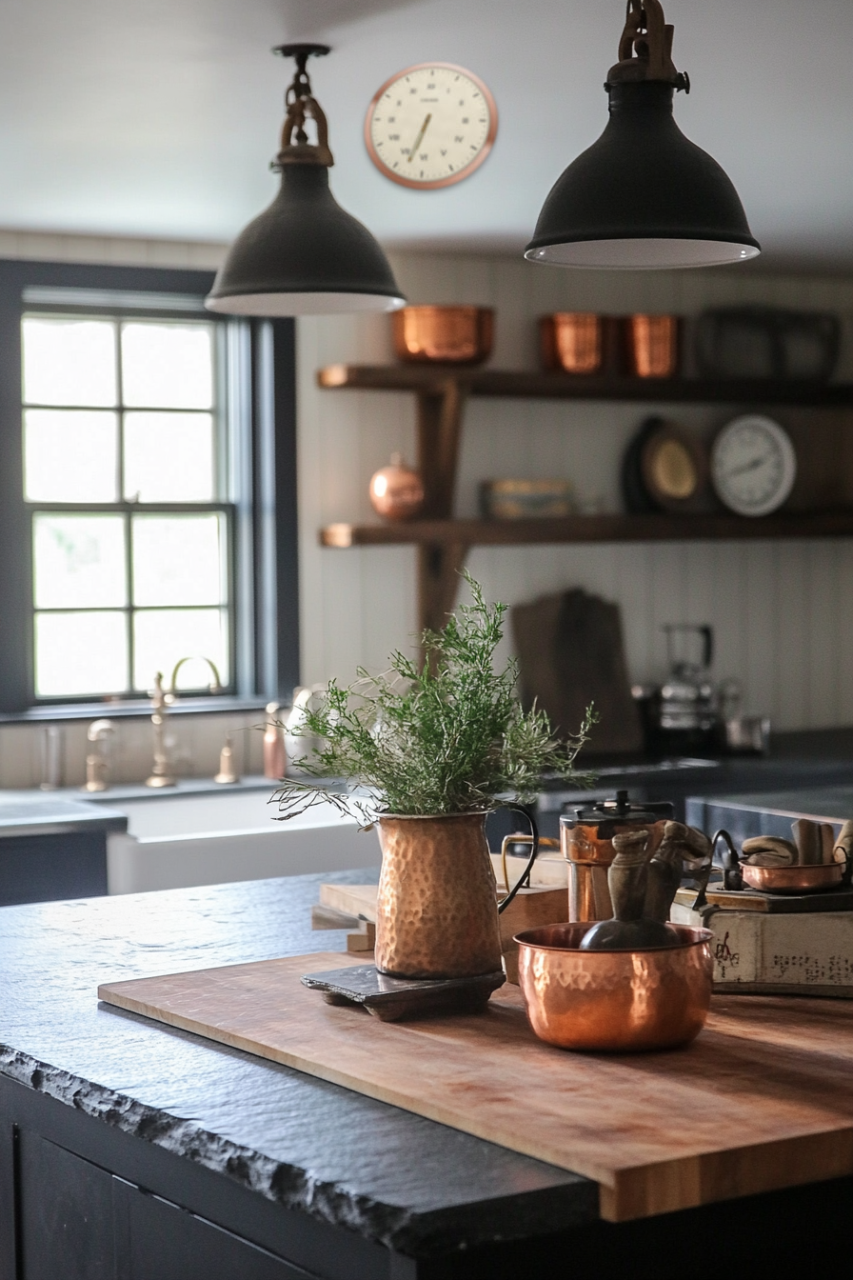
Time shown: **6:33**
